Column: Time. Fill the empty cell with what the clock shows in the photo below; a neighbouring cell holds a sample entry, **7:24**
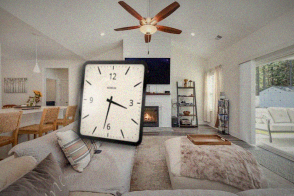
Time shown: **3:32**
